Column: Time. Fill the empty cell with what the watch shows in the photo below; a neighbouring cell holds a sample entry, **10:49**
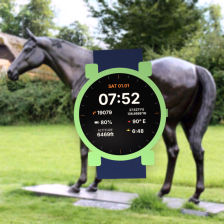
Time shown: **7:52**
